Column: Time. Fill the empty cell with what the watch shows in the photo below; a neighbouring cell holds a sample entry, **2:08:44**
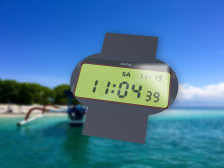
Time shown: **11:04:39**
